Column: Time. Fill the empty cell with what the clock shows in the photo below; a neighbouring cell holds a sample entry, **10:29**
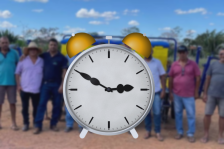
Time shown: **2:50**
